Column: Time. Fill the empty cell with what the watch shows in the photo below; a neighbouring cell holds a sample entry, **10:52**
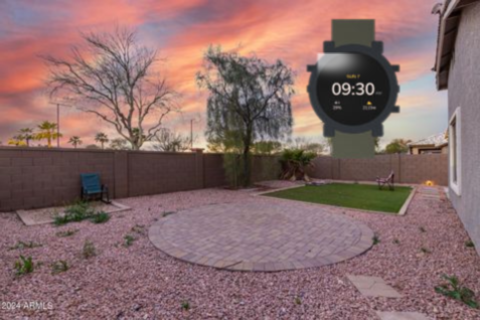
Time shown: **9:30**
